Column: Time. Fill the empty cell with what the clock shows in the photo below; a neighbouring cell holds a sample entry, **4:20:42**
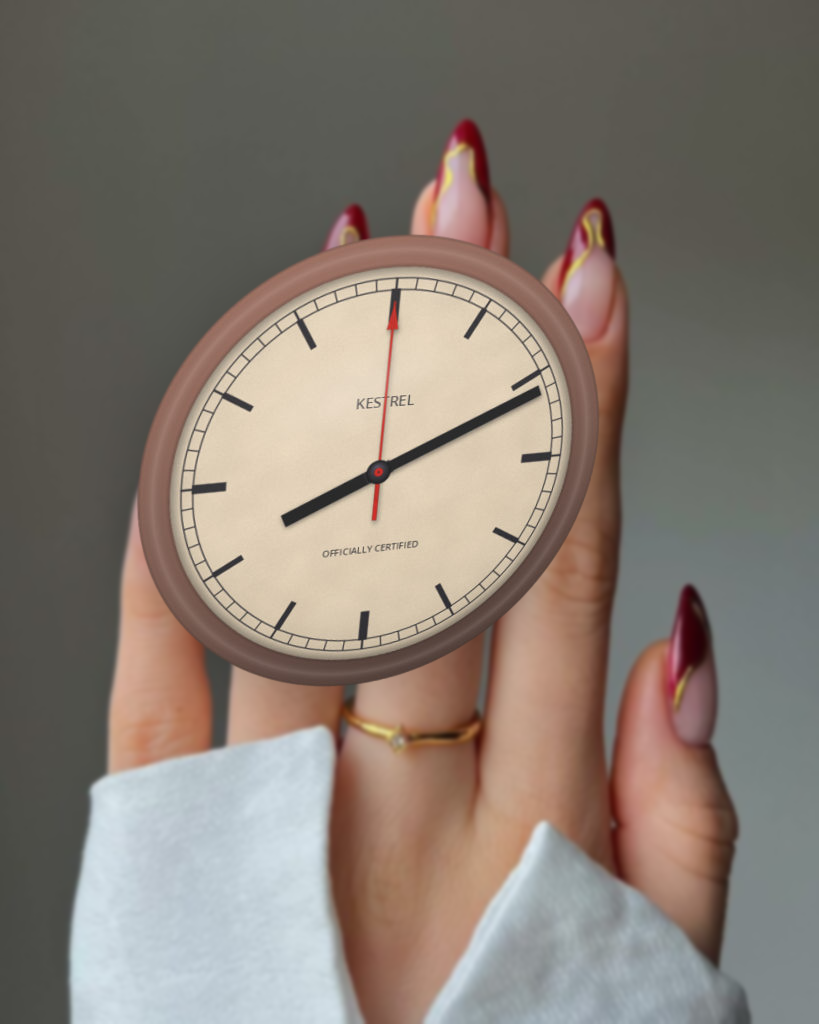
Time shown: **8:11:00**
